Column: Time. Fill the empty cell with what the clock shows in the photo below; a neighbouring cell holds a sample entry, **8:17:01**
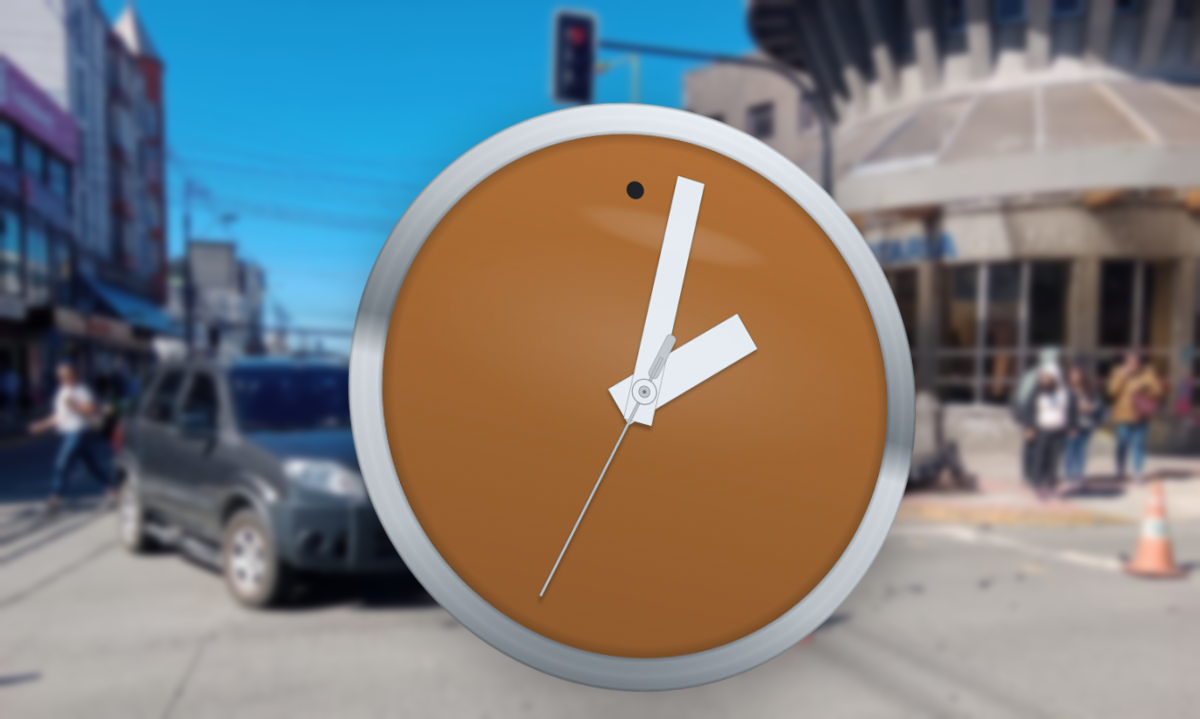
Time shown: **2:02:35**
